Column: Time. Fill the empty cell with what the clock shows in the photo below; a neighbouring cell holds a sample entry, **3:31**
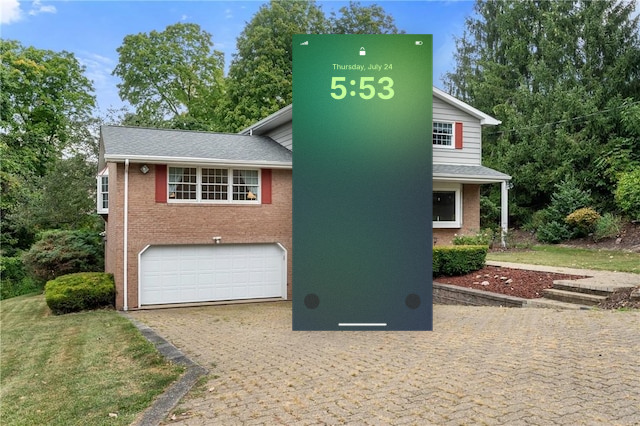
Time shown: **5:53**
